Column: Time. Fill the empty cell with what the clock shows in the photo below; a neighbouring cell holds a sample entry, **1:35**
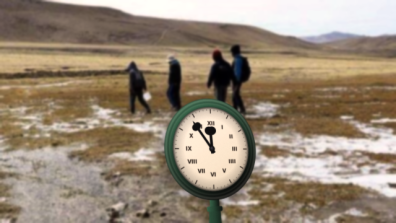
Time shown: **11:54**
